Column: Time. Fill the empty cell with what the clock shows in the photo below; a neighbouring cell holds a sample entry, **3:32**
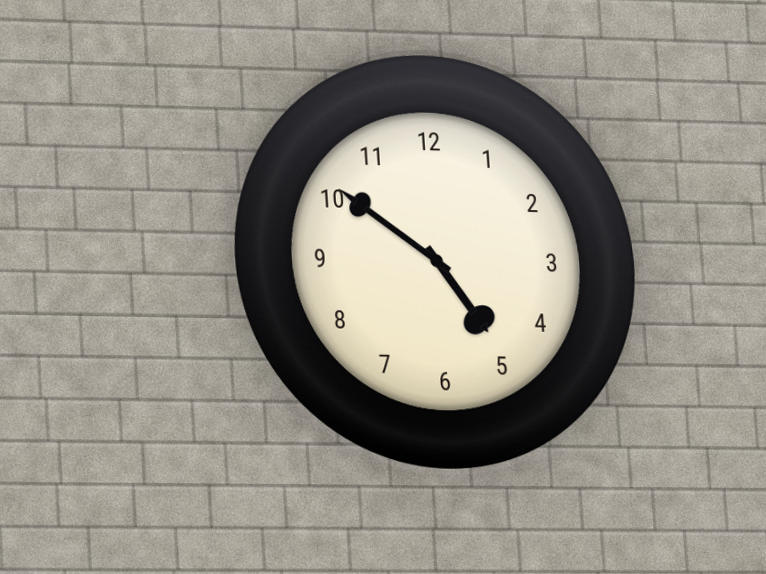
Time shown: **4:51**
